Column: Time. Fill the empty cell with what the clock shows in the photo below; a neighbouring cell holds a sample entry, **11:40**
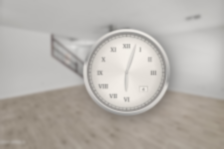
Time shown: **6:03**
